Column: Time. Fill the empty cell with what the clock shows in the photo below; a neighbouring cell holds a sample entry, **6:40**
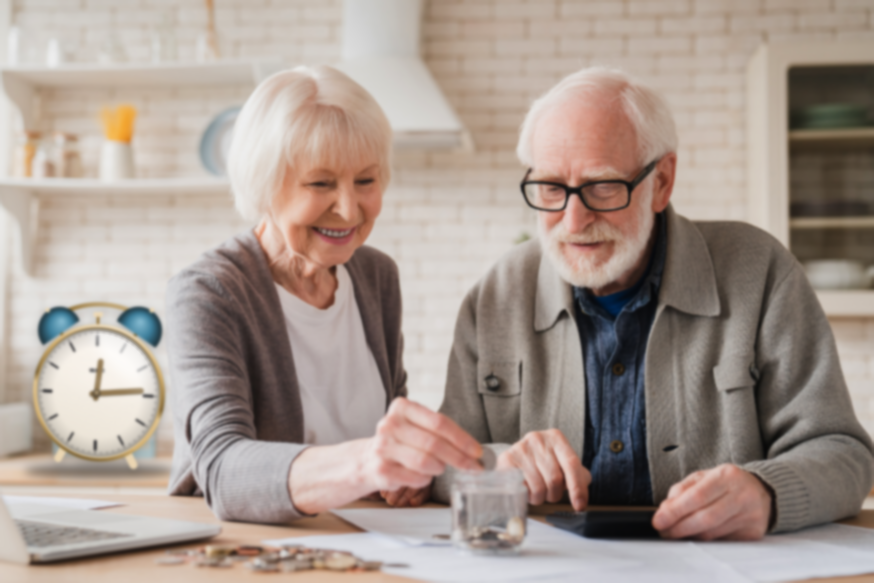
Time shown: **12:14**
